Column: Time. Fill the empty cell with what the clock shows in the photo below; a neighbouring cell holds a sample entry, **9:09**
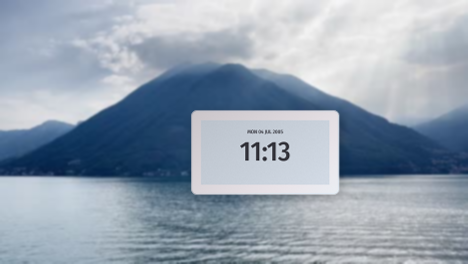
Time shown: **11:13**
